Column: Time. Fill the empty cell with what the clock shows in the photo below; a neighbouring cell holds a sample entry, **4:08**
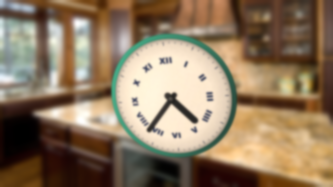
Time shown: **4:37**
